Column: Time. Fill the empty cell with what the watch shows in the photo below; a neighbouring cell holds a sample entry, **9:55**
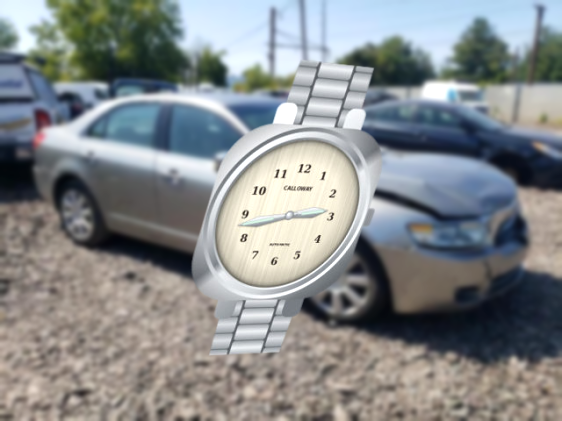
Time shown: **2:43**
